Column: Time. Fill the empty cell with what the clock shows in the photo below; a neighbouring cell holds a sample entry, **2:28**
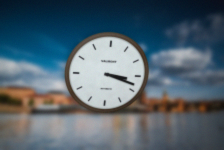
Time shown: **3:18**
